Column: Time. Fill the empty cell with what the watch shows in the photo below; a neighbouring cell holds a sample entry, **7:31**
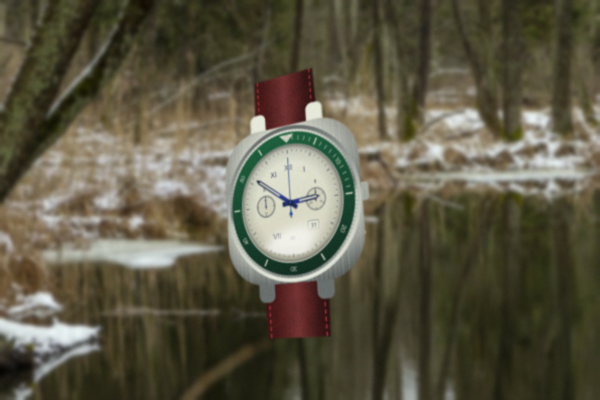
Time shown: **2:51**
